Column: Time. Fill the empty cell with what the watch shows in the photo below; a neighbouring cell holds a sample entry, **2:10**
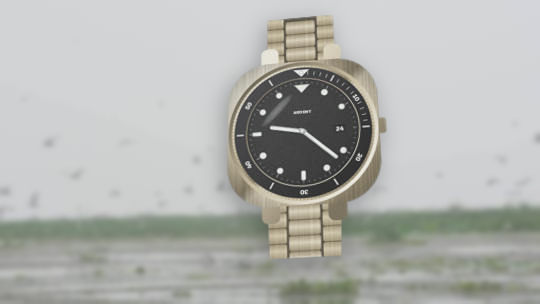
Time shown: **9:22**
